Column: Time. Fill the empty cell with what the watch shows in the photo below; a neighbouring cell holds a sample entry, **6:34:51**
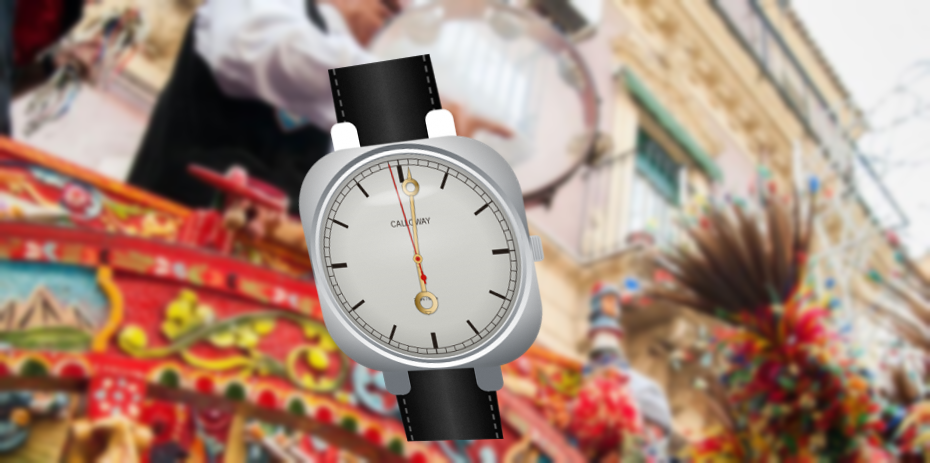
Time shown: **6:00:59**
